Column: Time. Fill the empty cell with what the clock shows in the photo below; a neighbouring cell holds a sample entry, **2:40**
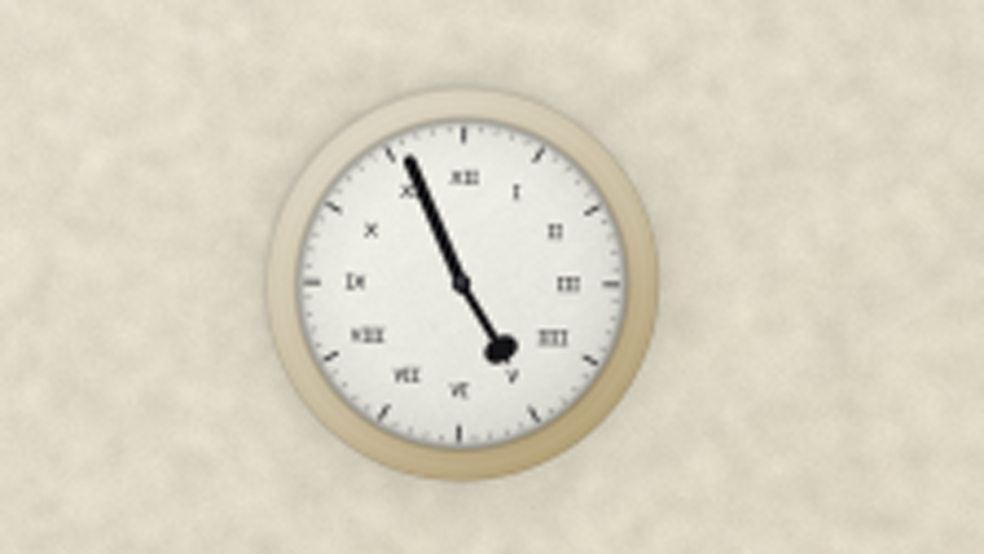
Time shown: **4:56**
